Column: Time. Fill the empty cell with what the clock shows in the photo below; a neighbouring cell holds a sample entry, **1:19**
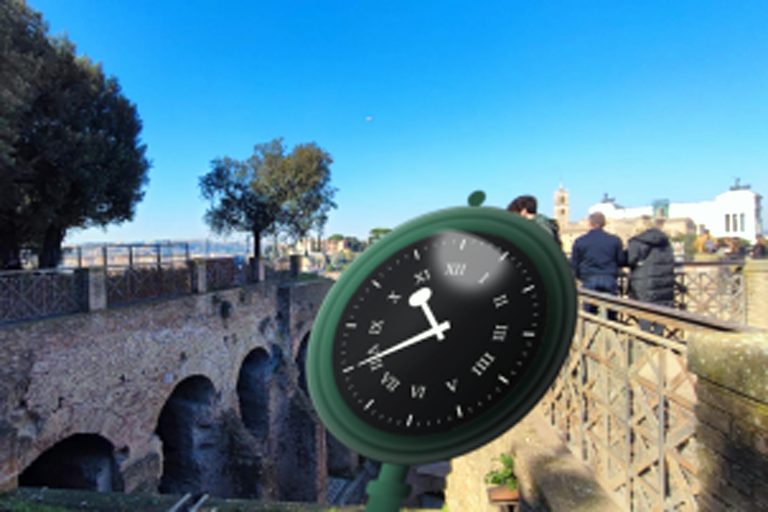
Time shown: **10:40**
